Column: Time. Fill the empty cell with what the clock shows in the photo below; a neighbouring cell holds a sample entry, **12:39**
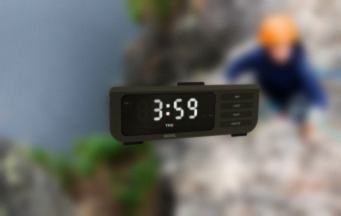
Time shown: **3:59**
